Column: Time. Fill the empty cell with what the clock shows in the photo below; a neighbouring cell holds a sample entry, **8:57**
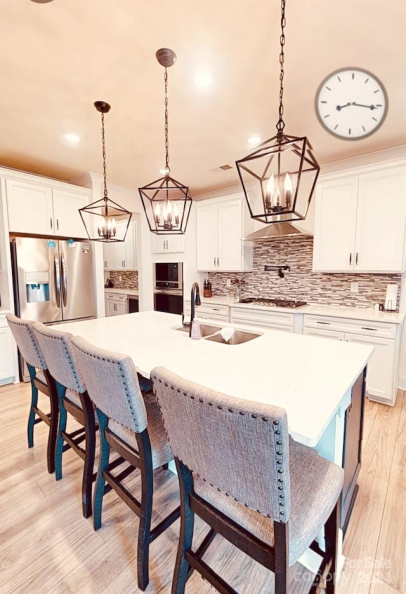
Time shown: **8:16**
